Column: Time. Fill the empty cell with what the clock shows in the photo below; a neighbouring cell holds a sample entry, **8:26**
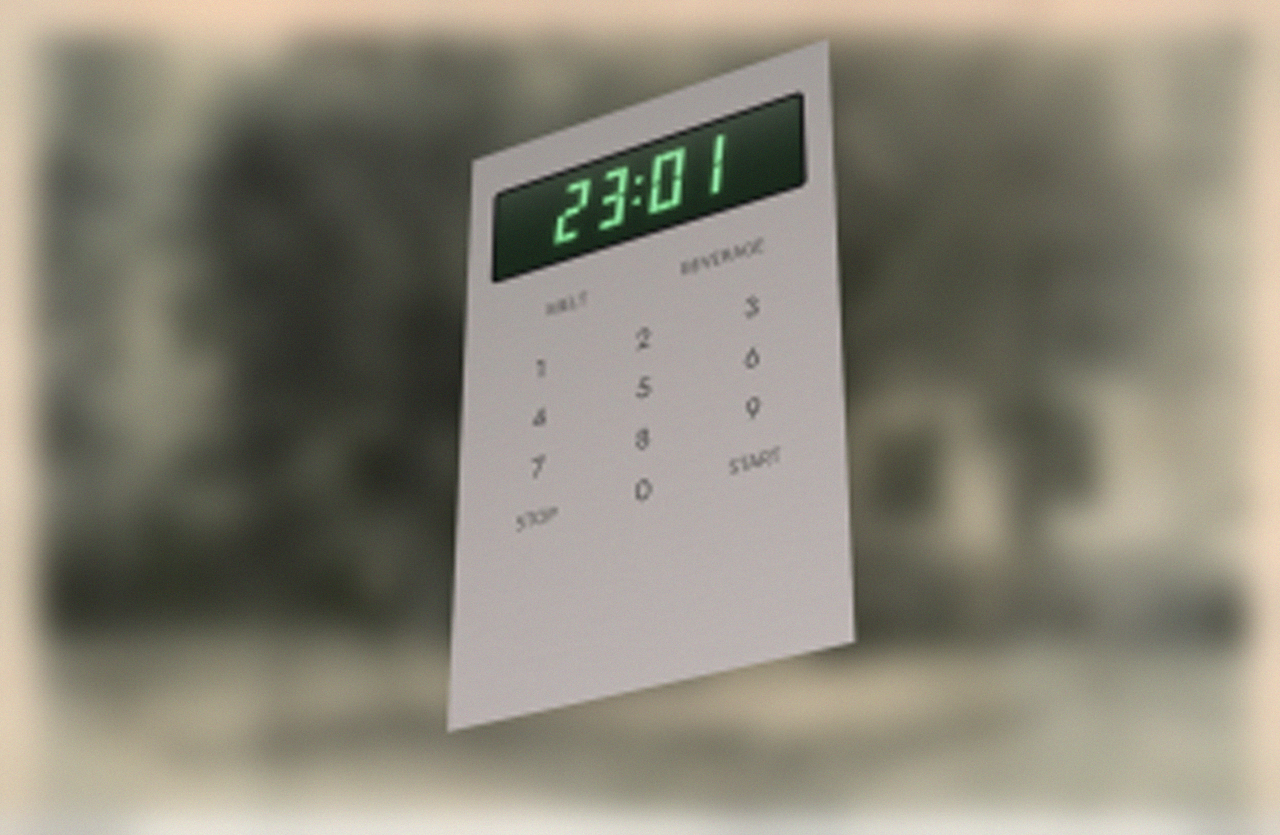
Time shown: **23:01**
